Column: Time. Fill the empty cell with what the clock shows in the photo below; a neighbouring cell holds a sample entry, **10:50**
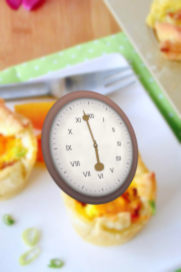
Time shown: **5:58**
